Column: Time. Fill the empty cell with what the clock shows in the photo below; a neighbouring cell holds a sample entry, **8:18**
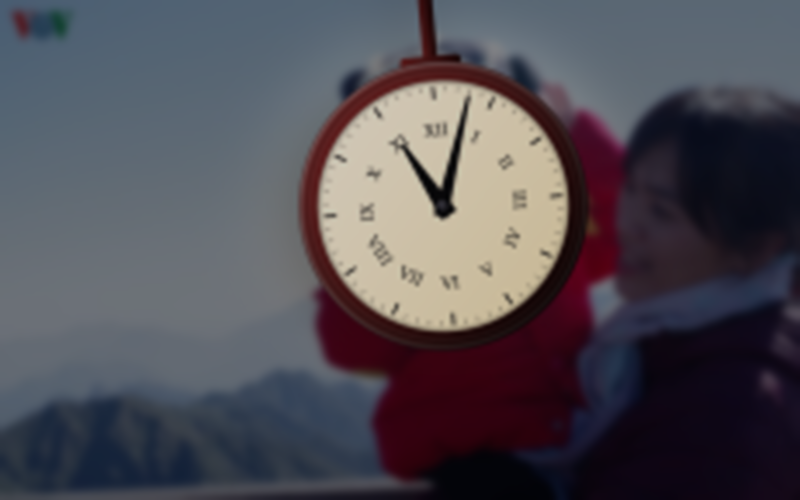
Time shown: **11:03**
